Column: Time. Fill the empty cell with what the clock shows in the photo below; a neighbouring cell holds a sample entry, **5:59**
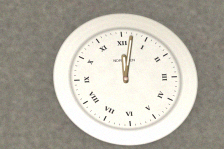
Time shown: **12:02**
